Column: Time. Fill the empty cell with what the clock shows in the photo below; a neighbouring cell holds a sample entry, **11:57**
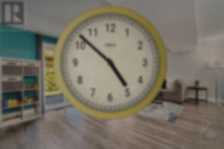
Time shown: **4:52**
